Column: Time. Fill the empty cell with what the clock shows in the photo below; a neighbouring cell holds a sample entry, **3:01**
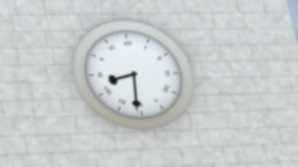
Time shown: **8:31**
